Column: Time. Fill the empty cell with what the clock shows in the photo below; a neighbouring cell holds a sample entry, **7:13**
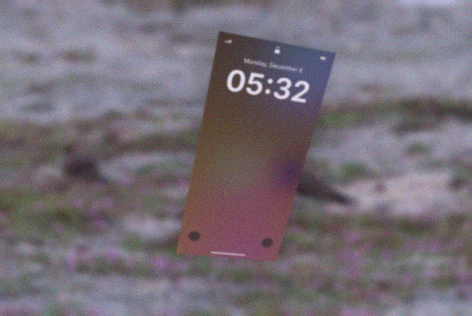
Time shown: **5:32**
